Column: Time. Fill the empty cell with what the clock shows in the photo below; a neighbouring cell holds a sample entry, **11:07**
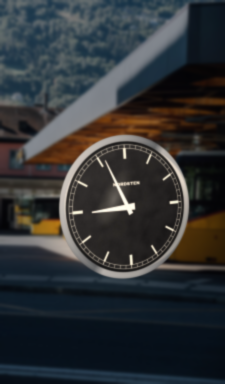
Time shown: **8:56**
